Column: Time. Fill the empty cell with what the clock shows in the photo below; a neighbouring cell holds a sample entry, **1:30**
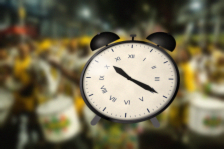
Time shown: **10:20**
